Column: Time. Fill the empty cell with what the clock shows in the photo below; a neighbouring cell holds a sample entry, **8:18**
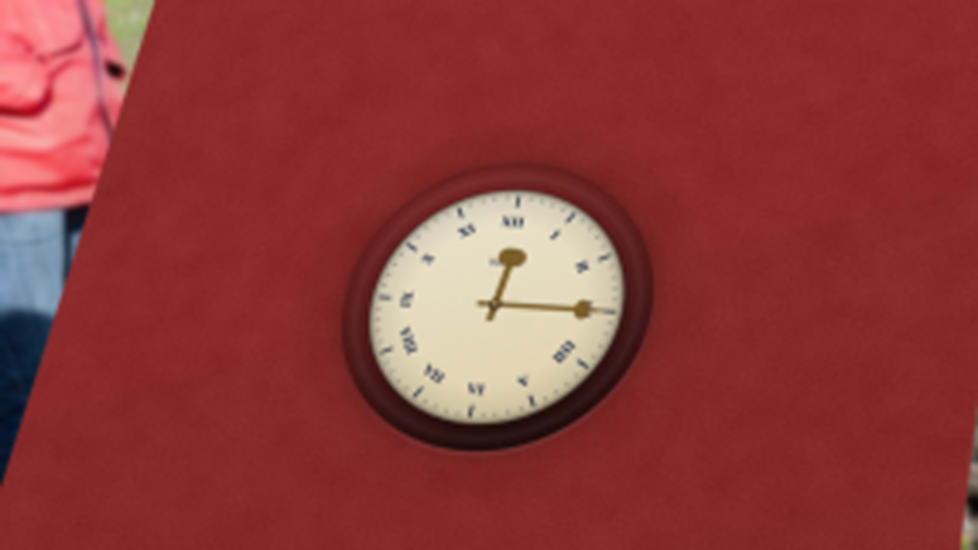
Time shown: **12:15**
